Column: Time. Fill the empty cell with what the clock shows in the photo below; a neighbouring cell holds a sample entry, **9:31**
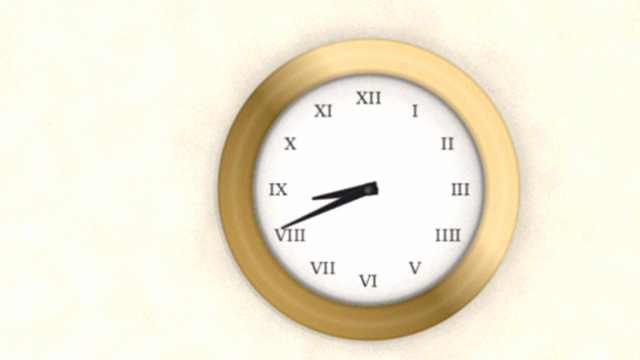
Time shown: **8:41**
